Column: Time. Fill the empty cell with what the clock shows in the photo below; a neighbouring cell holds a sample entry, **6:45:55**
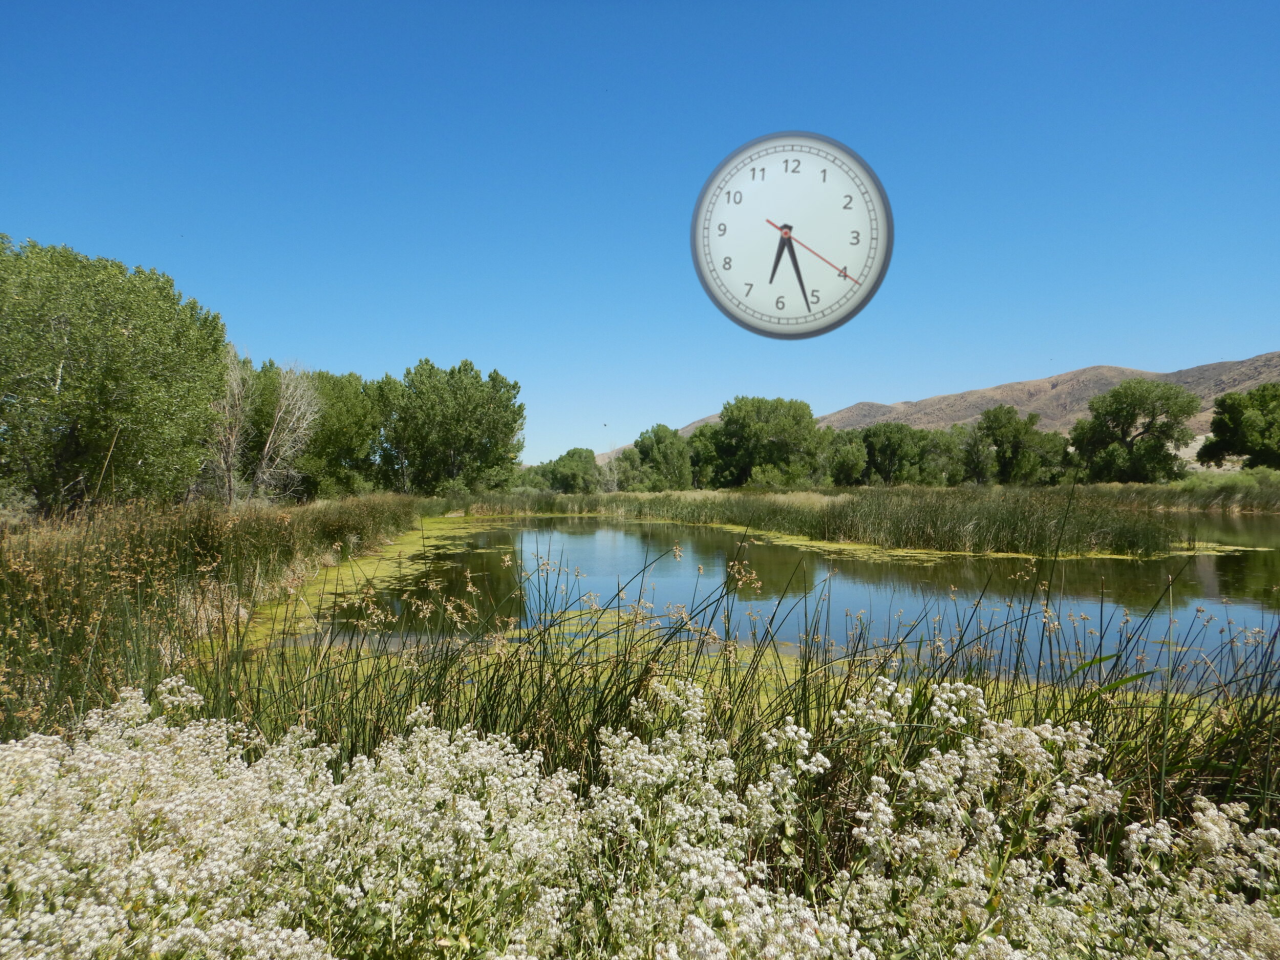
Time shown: **6:26:20**
